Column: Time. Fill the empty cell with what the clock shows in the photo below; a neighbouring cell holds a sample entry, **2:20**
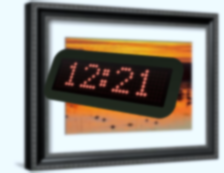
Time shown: **12:21**
